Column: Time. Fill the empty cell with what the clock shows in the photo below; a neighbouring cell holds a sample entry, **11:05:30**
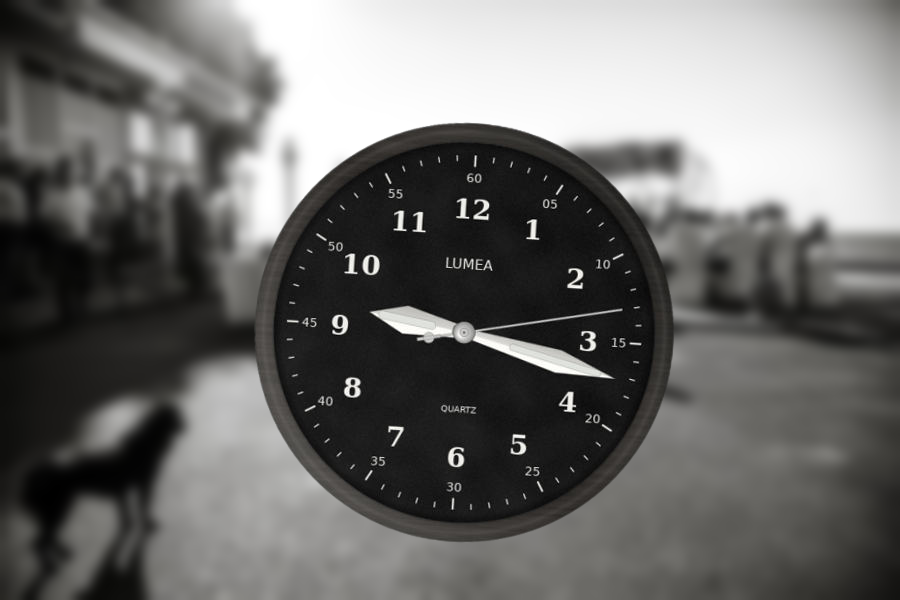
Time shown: **9:17:13**
